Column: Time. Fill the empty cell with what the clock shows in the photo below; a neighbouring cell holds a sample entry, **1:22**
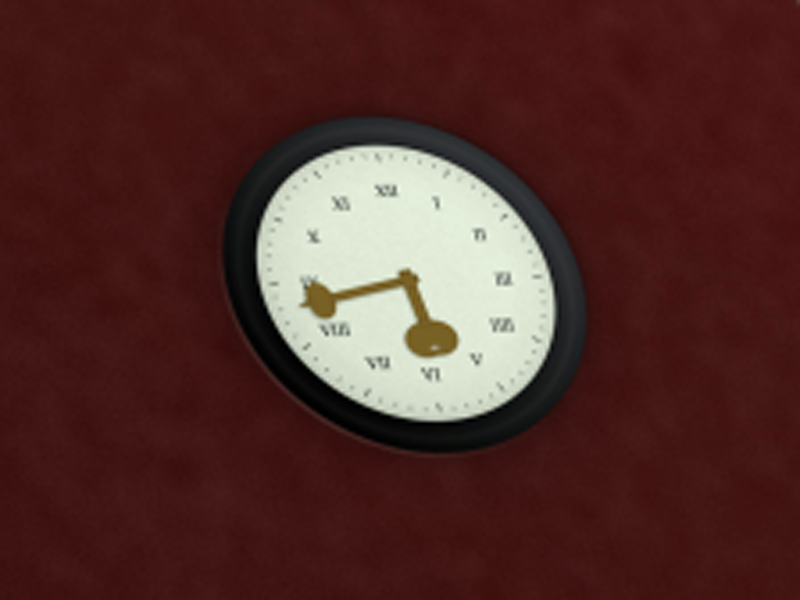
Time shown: **5:43**
